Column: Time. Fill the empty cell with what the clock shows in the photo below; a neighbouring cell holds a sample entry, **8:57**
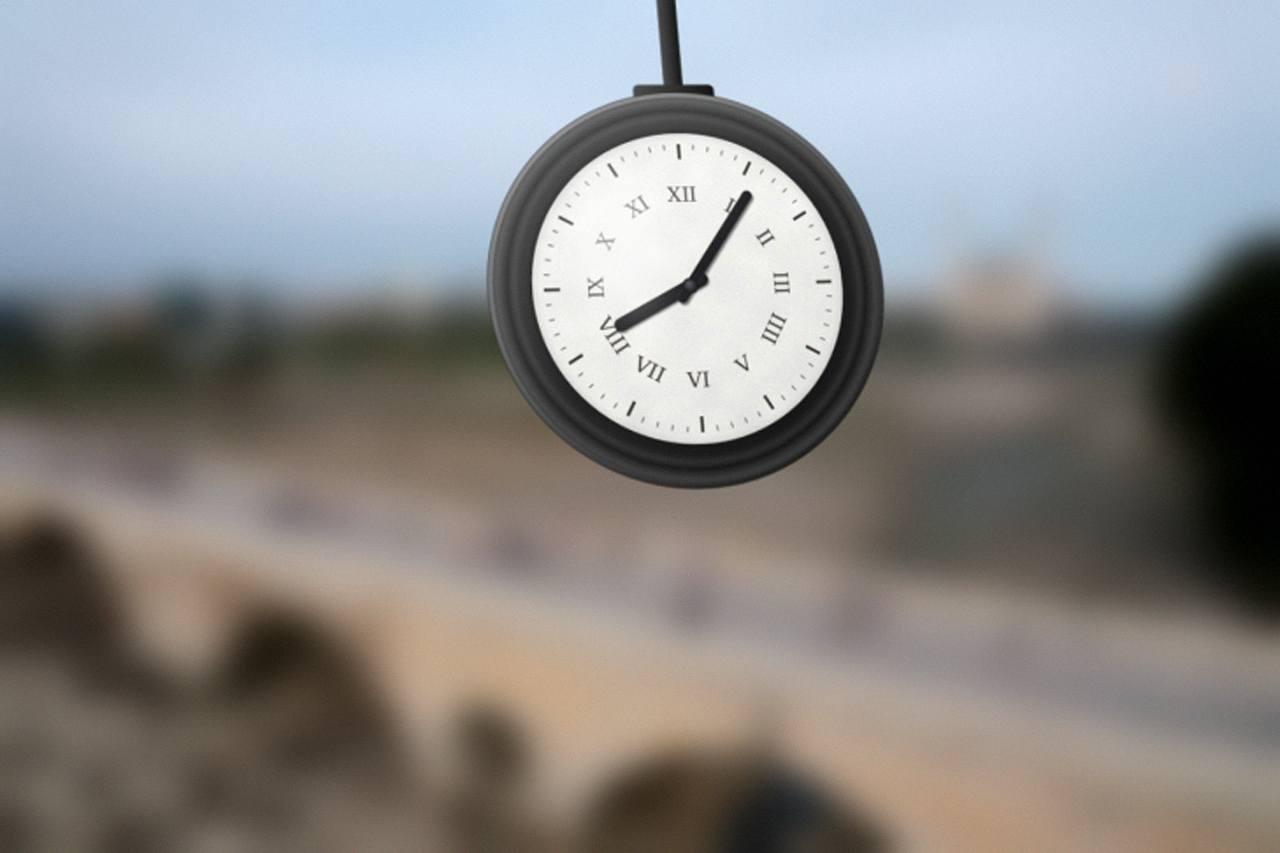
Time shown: **8:06**
